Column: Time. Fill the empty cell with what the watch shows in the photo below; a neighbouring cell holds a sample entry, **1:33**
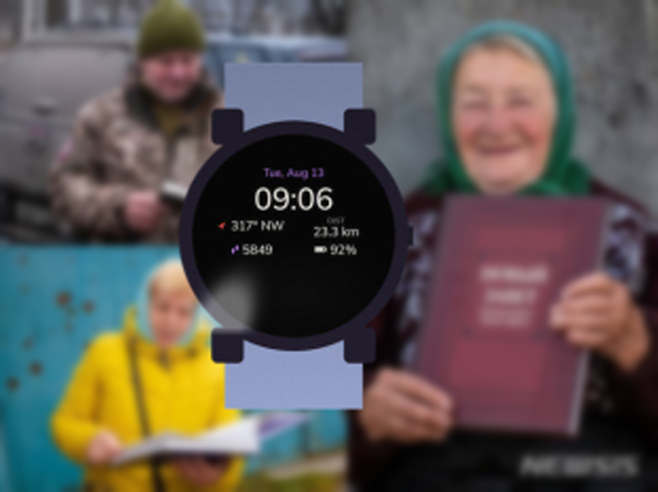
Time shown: **9:06**
